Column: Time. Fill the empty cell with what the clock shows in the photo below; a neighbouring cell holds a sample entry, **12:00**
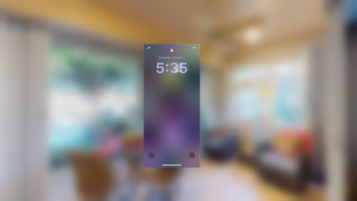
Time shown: **5:35**
